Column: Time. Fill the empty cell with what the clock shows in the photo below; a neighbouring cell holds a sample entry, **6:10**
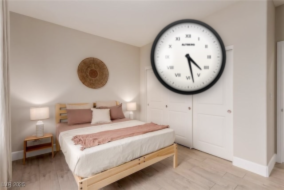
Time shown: **4:28**
